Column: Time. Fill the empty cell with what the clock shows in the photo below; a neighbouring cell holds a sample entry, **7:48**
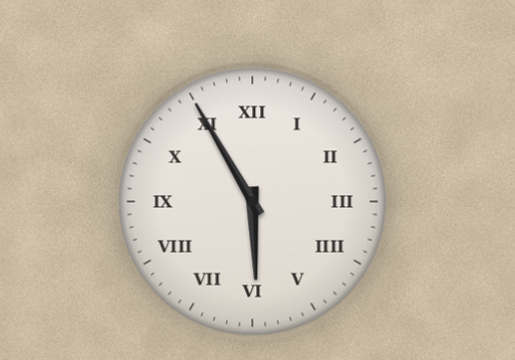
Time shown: **5:55**
